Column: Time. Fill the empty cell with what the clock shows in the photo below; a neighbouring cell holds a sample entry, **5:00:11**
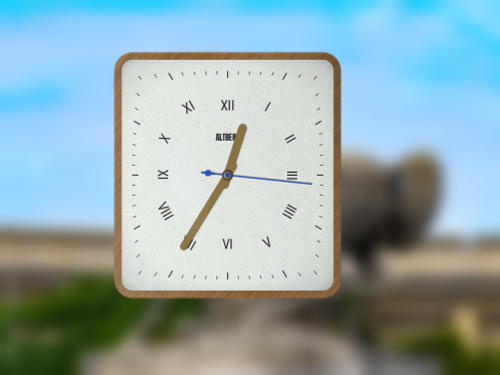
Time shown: **12:35:16**
